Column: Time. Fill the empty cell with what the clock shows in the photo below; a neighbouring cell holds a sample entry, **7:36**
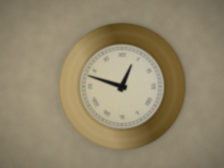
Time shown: **12:48**
